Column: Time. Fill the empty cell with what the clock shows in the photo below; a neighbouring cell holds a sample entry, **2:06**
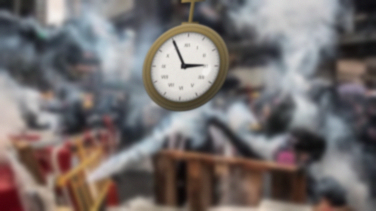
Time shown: **2:55**
